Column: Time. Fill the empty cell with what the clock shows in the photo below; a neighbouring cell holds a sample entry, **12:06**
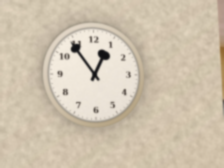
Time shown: **12:54**
